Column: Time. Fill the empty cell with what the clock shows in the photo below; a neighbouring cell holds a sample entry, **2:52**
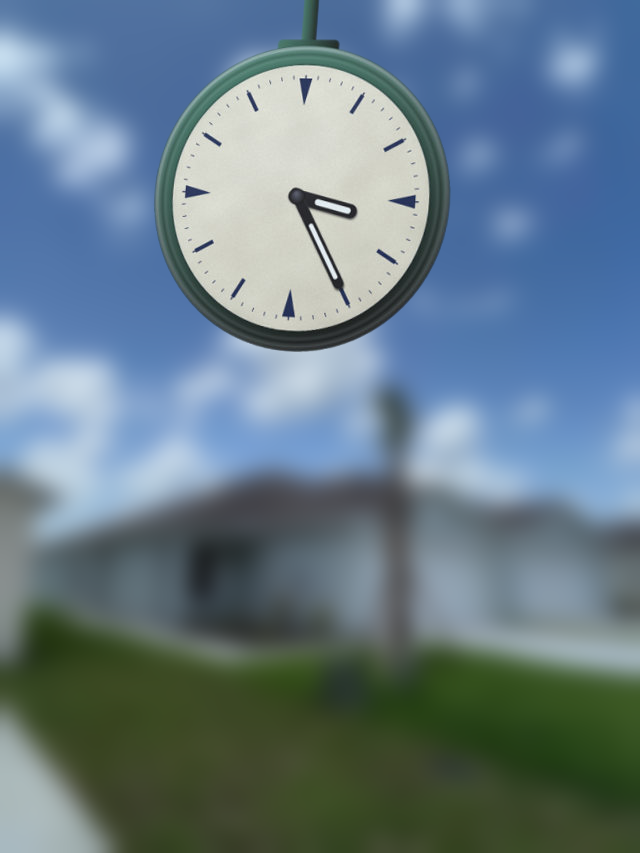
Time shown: **3:25**
